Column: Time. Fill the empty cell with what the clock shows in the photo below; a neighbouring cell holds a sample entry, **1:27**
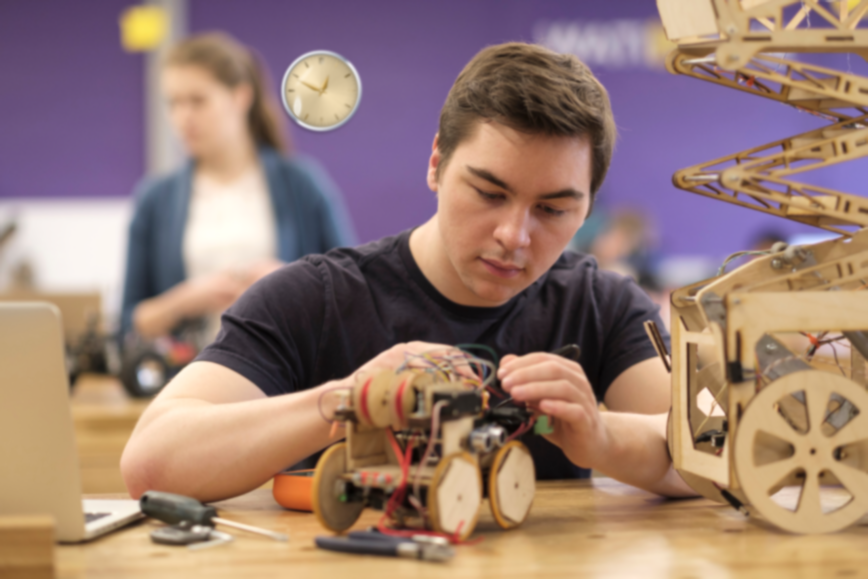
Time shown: **12:49**
